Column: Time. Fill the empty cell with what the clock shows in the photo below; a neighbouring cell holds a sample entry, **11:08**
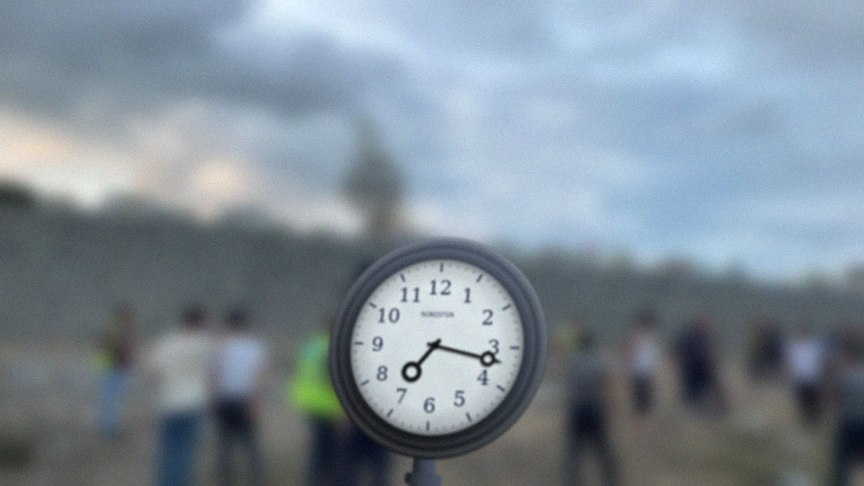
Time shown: **7:17**
